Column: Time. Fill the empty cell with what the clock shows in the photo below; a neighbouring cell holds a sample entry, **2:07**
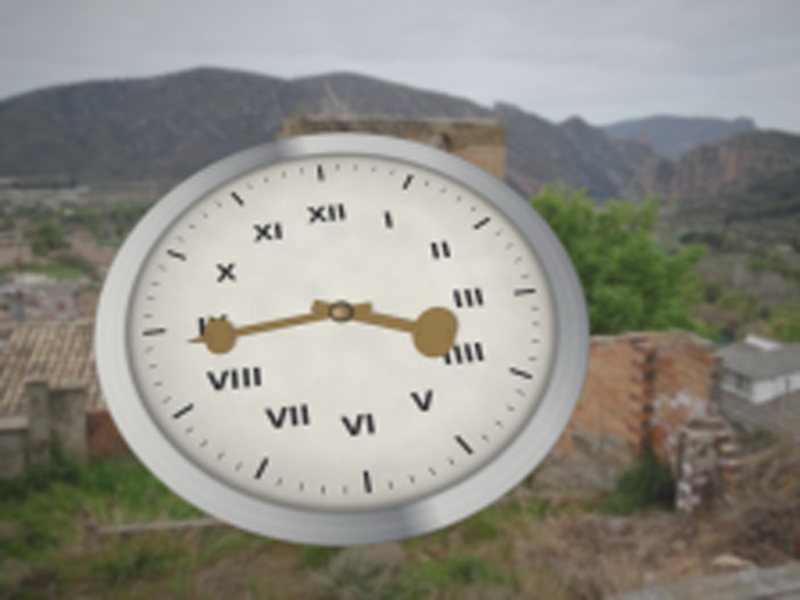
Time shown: **3:44**
